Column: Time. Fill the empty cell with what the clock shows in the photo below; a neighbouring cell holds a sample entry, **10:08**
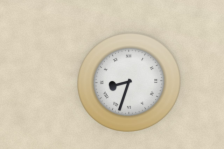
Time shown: **8:33**
